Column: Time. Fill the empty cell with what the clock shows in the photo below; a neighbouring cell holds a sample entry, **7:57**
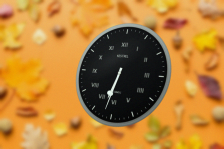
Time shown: **6:32**
